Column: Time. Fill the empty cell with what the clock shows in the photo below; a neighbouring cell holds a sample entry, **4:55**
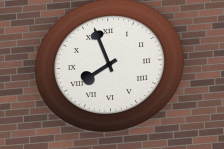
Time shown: **7:57**
